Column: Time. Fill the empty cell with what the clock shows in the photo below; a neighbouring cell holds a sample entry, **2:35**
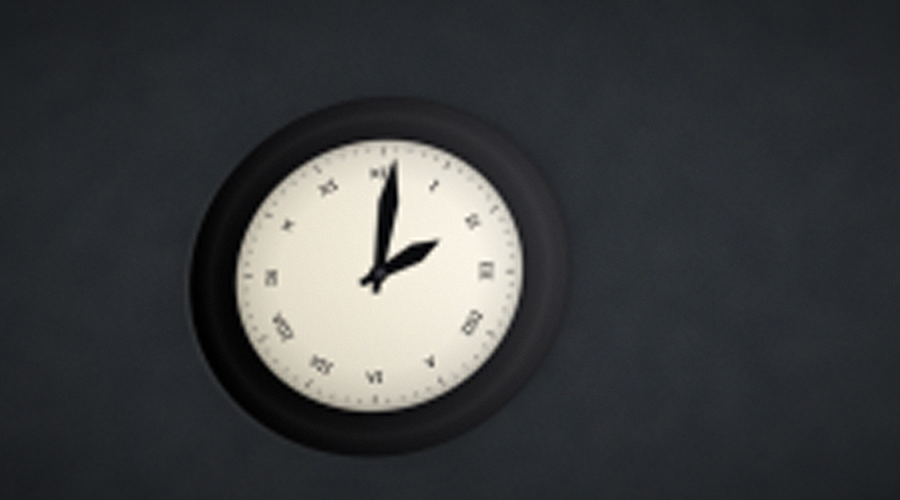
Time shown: **2:01**
